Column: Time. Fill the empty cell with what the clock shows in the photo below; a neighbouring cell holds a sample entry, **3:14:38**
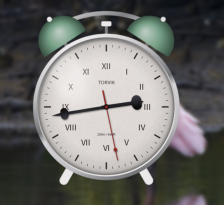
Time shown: **2:43:28**
